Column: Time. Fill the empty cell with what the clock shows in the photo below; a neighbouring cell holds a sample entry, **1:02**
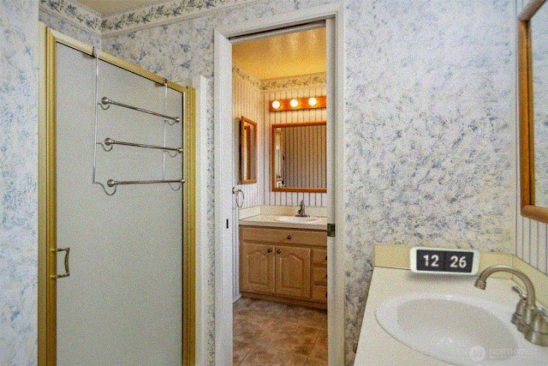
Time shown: **12:26**
